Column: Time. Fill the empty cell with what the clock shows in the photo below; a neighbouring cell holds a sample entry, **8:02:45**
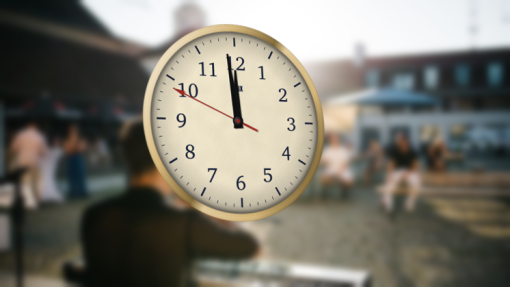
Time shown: **11:58:49**
